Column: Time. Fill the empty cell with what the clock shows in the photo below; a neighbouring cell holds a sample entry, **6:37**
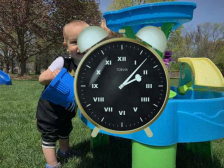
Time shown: **2:07**
